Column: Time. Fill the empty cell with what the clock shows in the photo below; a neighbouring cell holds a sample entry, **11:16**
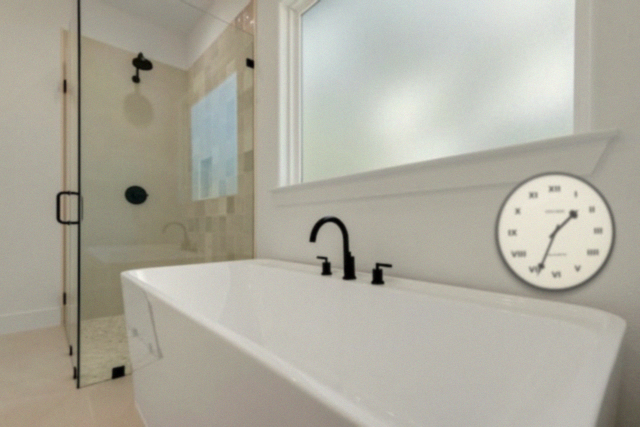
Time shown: **1:34**
